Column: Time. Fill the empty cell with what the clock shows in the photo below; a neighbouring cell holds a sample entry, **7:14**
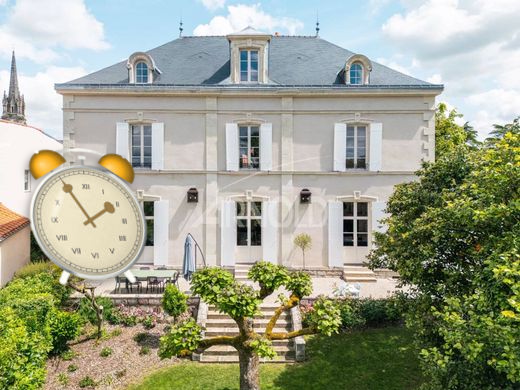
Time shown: **1:55**
